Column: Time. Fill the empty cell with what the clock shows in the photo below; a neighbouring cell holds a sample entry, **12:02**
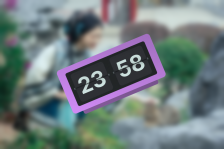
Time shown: **23:58**
